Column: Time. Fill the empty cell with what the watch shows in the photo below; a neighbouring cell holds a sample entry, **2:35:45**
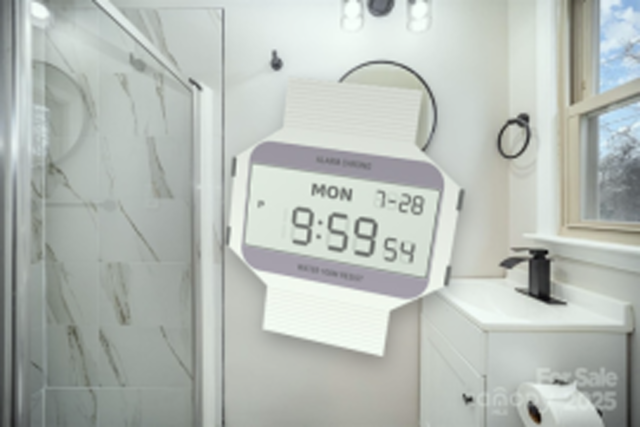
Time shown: **9:59:54**
